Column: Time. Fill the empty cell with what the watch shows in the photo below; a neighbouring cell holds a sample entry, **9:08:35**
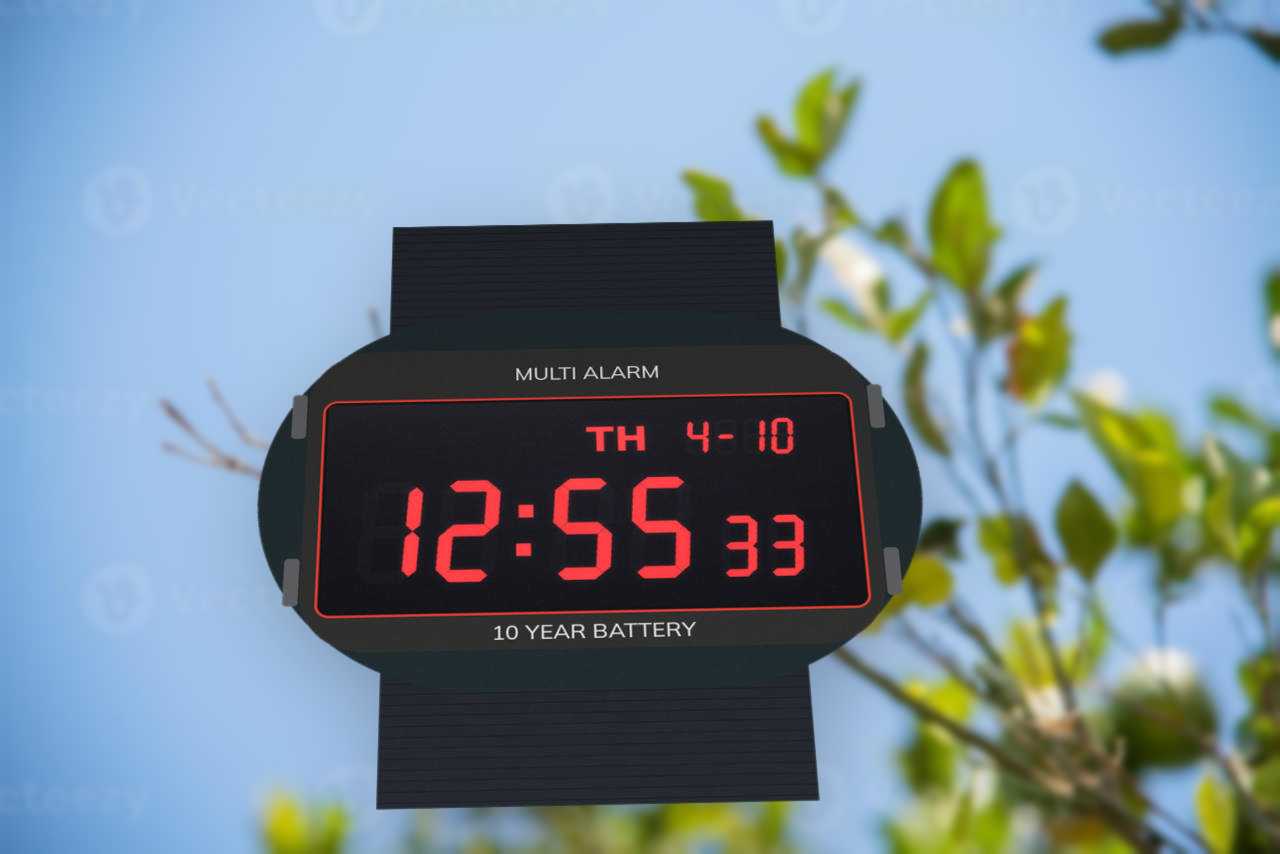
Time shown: **12:55:33**
